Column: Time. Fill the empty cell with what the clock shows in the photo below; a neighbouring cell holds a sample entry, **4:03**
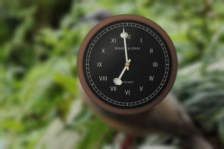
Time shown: **6:59**
